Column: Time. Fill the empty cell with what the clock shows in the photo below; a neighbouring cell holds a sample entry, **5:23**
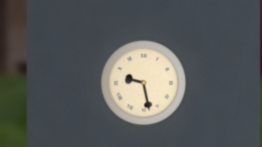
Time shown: **9:28**
